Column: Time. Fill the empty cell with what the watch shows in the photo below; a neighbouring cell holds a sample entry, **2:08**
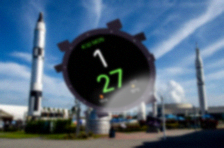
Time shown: **1:27**
